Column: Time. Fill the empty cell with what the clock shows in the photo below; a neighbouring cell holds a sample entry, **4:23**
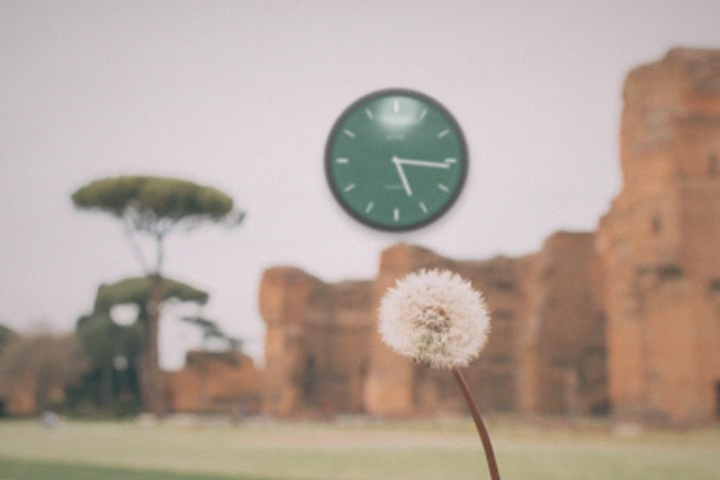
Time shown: **5:16**
